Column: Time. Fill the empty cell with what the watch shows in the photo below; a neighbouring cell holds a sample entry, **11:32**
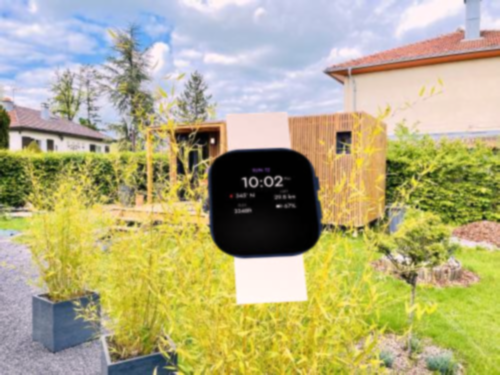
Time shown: **10:02**
